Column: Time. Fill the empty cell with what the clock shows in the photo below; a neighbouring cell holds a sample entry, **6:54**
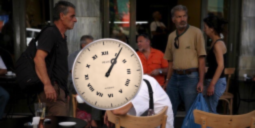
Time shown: **1:06**
